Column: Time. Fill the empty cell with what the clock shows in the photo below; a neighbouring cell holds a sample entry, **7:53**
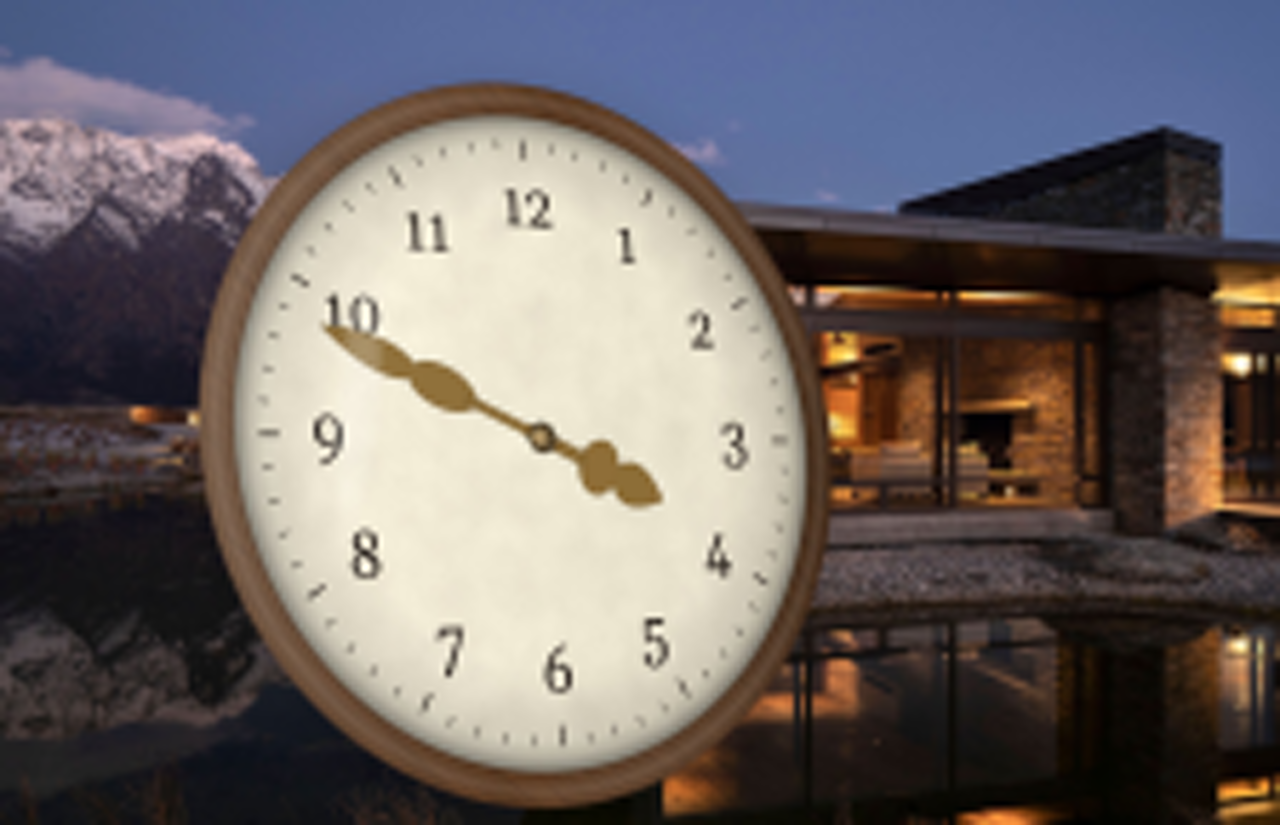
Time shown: **3:49**
